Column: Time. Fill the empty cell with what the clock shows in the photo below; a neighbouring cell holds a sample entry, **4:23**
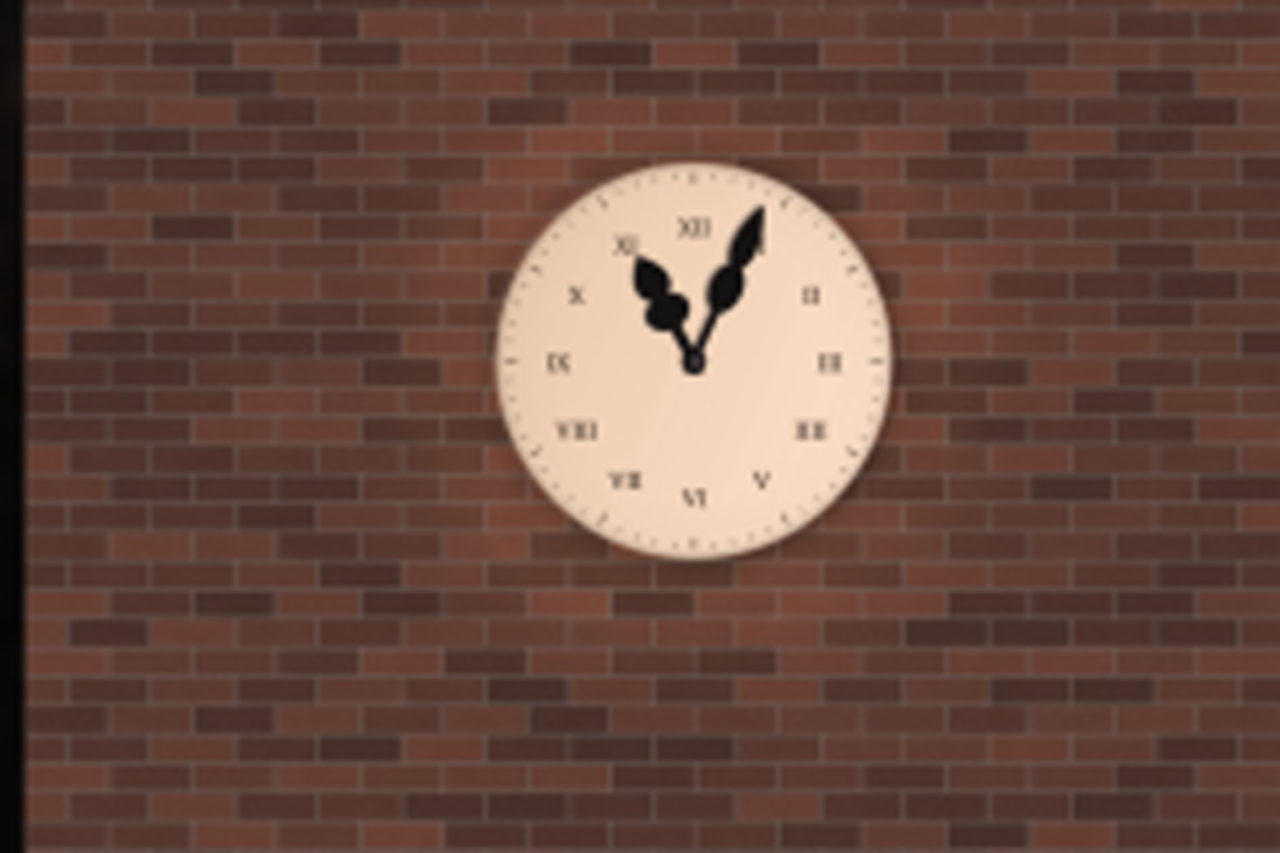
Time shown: **11:04**
